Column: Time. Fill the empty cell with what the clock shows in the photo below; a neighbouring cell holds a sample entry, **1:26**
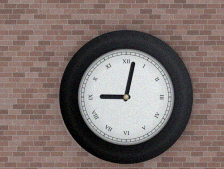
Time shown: **9:02**
